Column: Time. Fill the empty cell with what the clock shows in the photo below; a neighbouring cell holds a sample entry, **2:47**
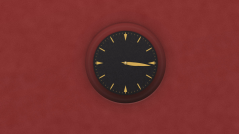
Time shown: **3:16**
